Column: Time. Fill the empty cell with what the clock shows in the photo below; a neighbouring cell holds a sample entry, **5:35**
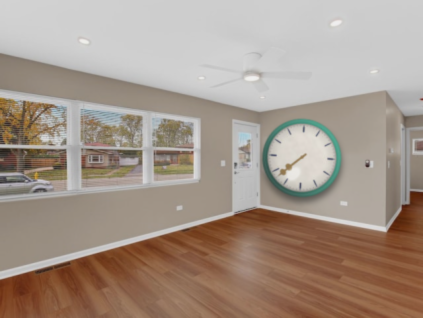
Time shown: **7:38**
